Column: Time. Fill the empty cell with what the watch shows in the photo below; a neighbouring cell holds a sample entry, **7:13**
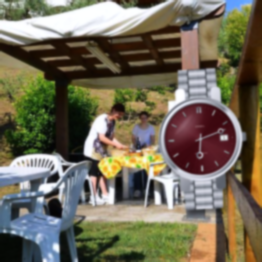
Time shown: **6:12**
